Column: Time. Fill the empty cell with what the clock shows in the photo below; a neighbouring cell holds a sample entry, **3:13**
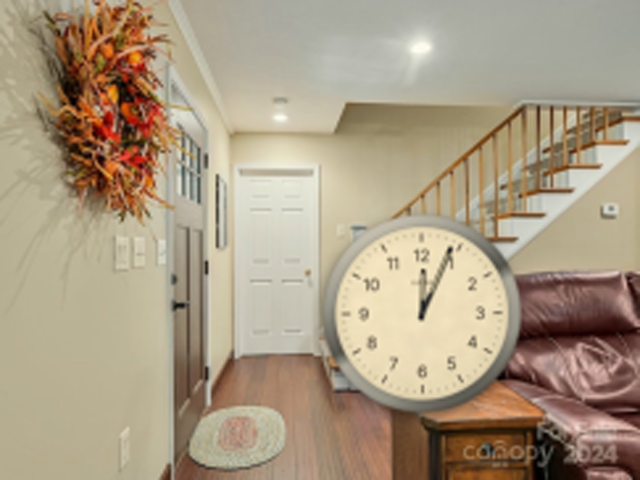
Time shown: **12:04**
